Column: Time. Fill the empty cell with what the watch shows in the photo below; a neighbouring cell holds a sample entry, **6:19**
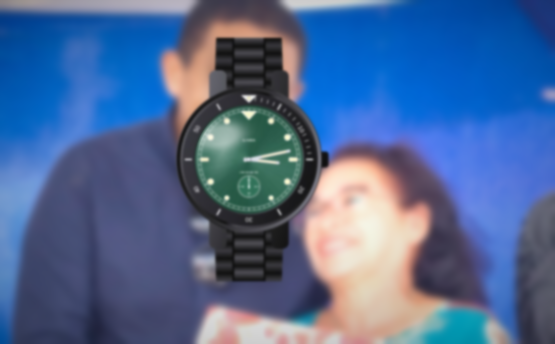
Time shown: **3:13**
